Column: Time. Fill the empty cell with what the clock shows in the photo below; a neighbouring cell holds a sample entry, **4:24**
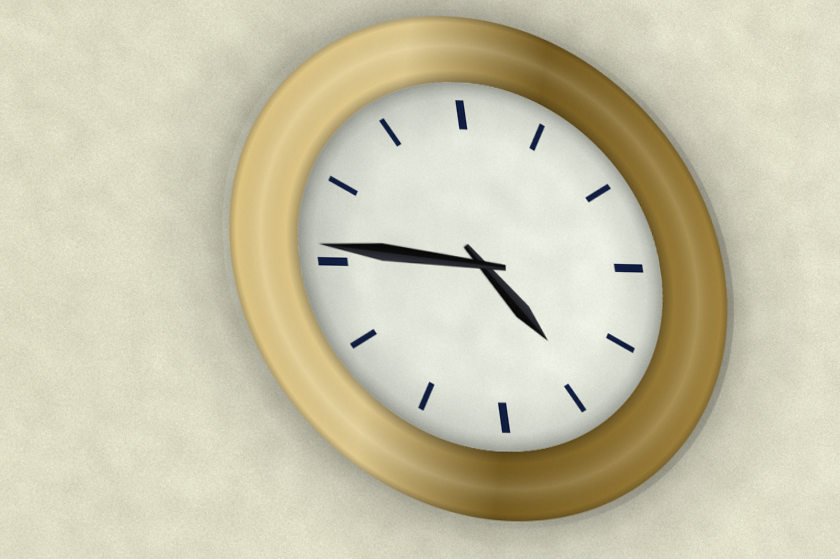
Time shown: **4:46**
